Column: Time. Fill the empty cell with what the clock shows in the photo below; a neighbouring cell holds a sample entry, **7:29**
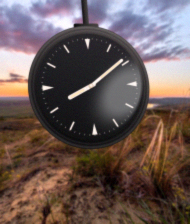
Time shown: **8:09**
